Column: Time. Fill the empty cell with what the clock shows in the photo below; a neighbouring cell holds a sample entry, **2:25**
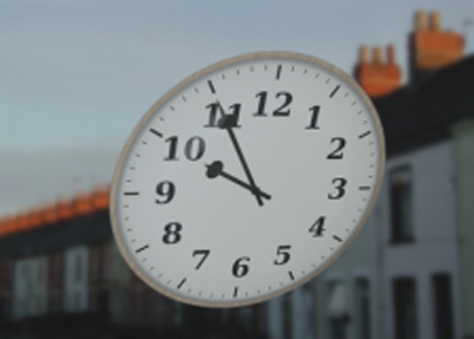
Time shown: **9:55**
